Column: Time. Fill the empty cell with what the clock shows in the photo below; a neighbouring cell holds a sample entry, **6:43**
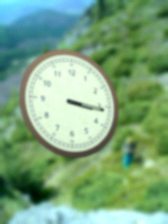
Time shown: **3:16**
